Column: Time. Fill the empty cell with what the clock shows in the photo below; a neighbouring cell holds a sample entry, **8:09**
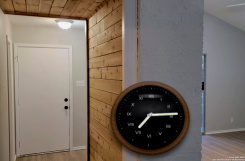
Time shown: **7:14**
